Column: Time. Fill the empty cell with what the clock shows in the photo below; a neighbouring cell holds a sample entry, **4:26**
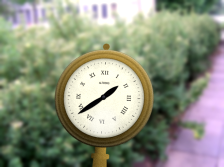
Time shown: **1:39**
